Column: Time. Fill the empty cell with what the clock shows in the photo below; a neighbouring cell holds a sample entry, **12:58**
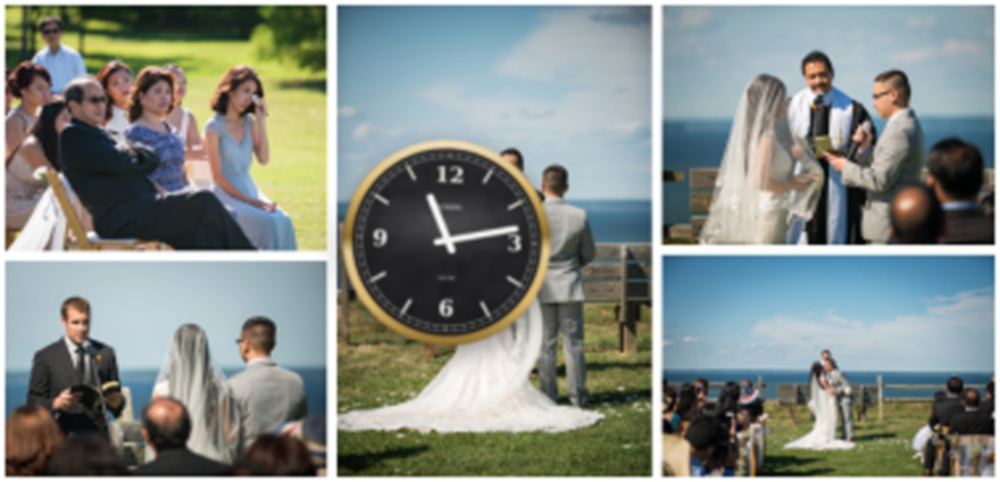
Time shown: **11:13**
